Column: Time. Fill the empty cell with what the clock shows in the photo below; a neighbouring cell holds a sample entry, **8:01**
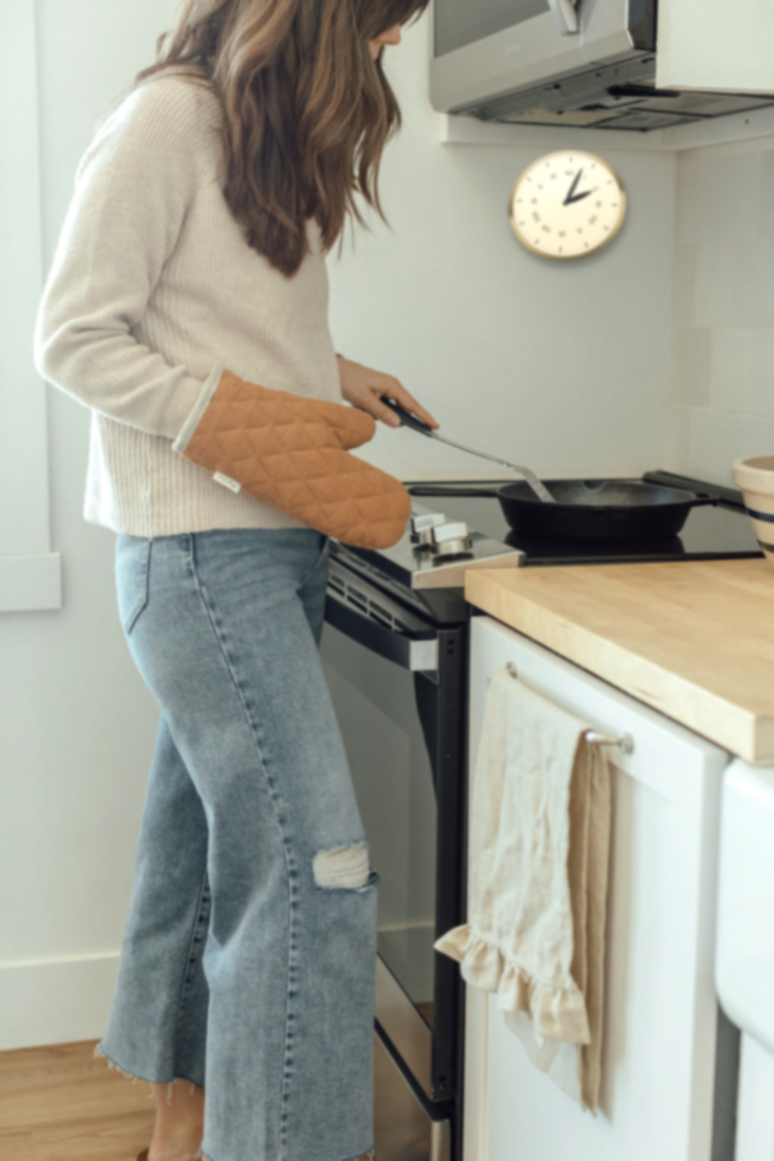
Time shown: **2:03**
